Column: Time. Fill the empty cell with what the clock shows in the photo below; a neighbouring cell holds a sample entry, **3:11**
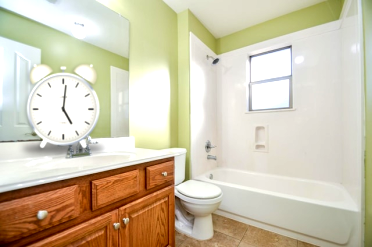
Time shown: **5:01**
